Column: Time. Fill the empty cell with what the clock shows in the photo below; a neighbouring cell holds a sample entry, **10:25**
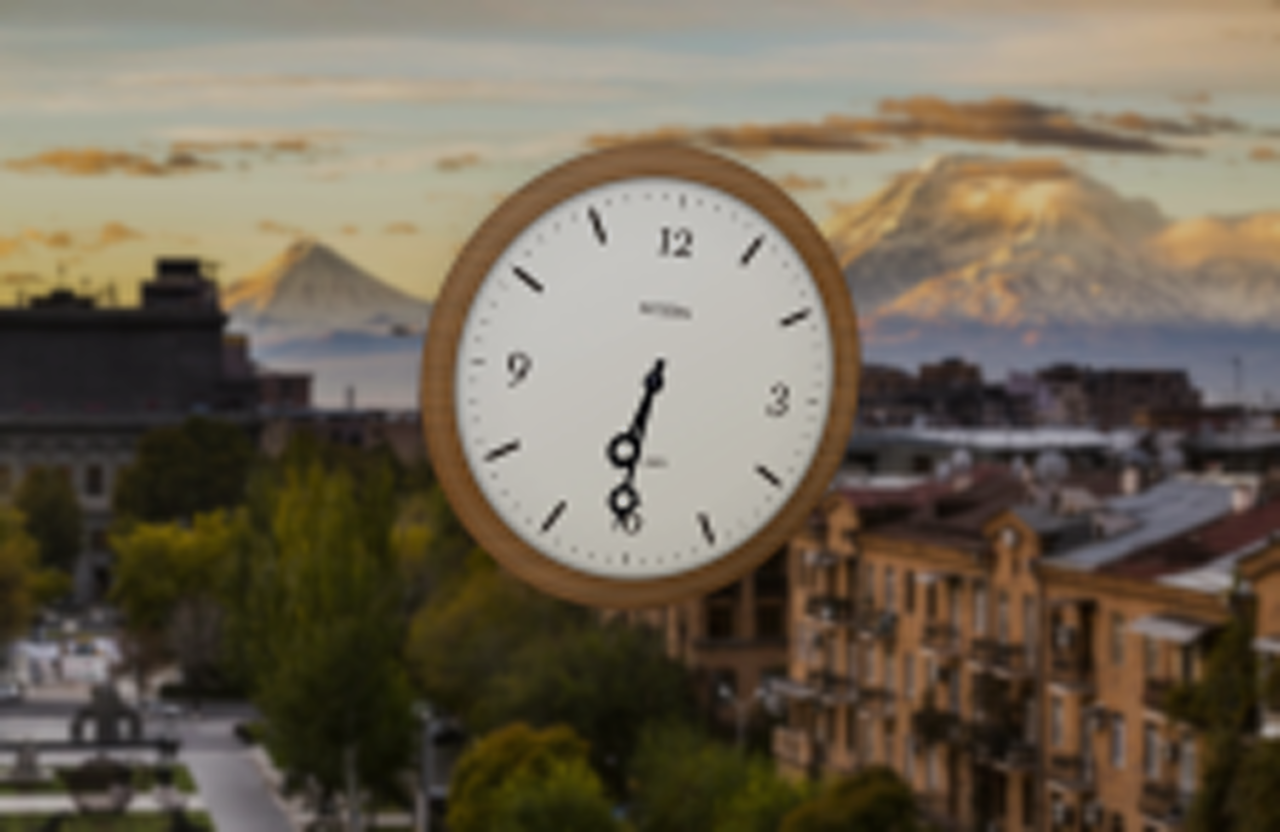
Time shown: **6:31**
